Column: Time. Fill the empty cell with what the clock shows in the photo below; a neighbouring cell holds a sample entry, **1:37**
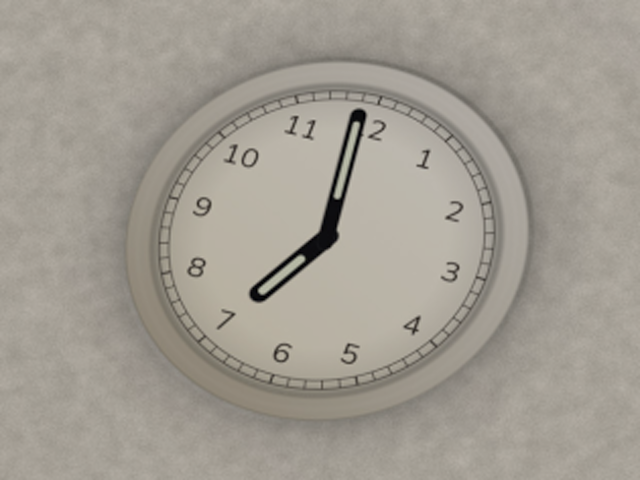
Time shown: **6:59**
